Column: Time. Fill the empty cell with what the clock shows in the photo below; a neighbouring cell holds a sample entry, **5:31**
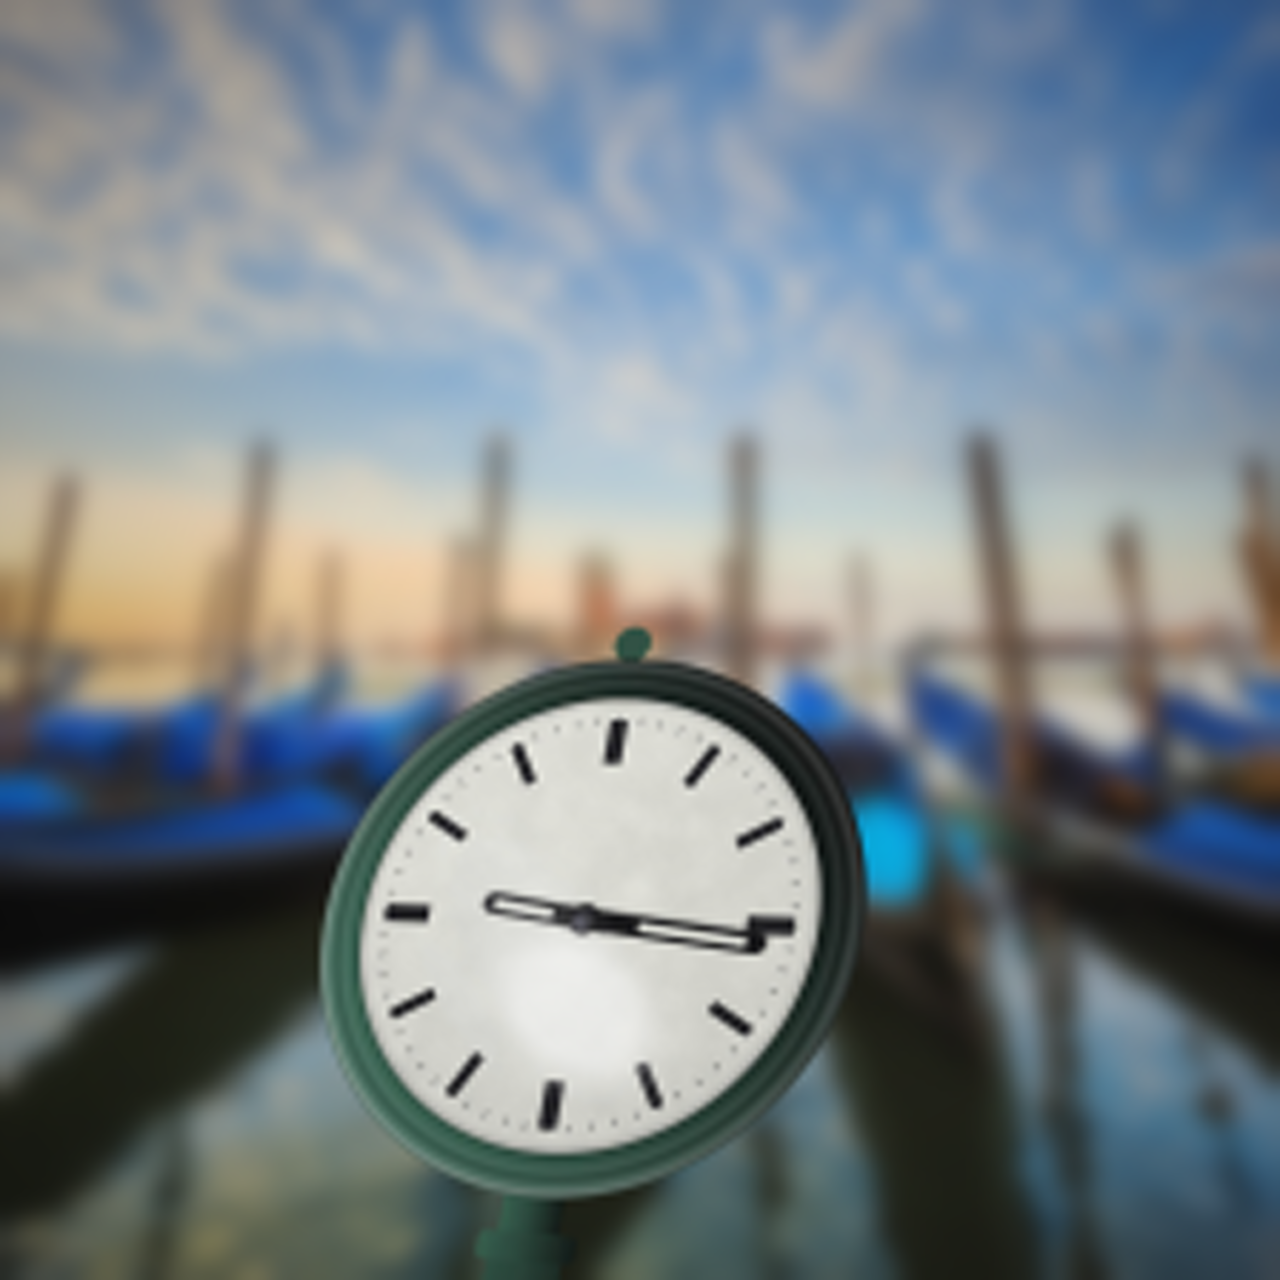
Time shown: **9:16**
